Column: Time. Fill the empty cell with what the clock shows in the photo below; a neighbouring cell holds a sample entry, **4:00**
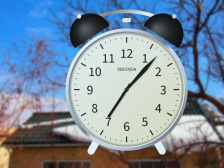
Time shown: **7:07**
